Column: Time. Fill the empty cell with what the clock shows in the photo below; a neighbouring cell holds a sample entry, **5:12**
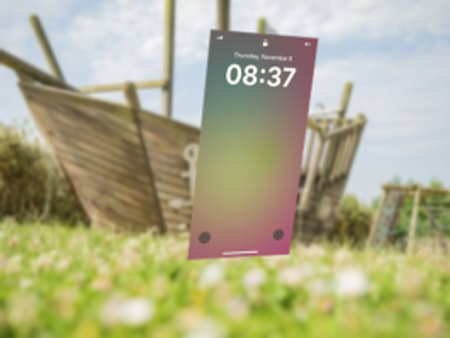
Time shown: **8:37**
